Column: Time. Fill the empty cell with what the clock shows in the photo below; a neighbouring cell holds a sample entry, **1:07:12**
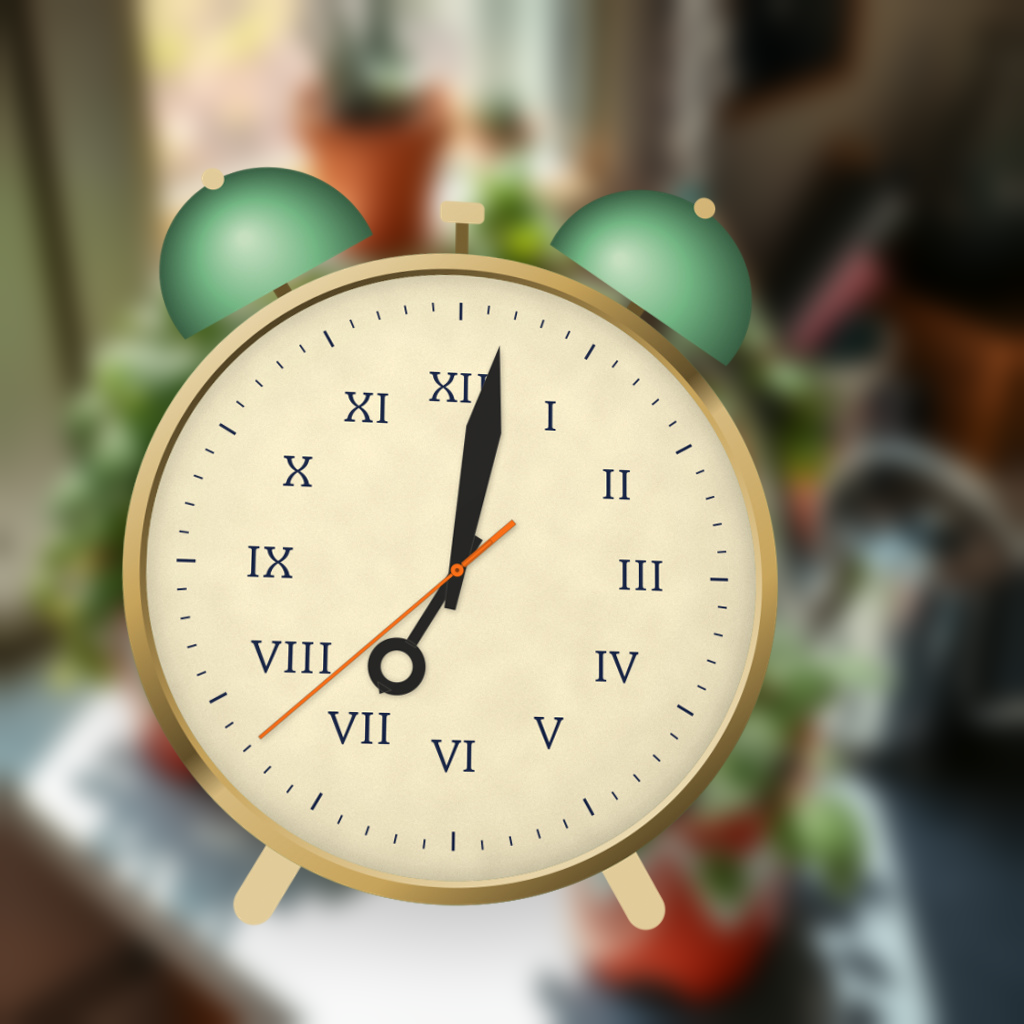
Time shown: **7:01:38**
